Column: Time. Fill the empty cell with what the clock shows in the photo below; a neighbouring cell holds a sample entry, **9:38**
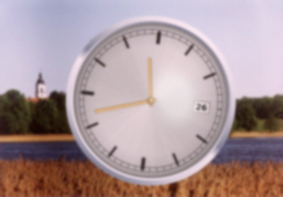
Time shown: **11:42**
